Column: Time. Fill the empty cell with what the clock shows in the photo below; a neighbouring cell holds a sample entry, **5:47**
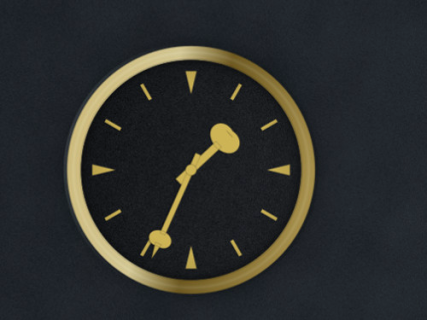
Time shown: **1:34**
